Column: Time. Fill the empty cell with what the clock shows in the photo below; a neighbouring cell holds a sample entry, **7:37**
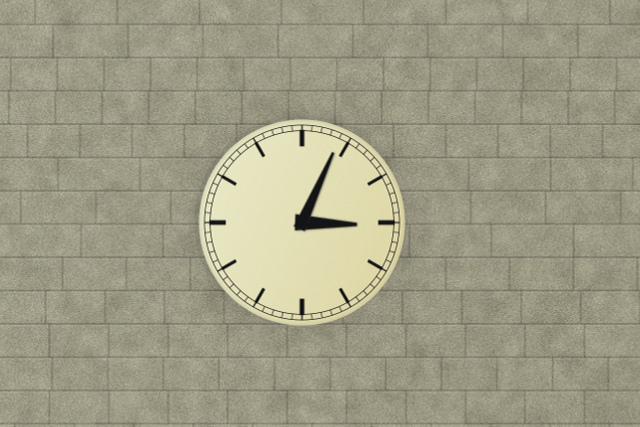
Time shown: **3:04**
